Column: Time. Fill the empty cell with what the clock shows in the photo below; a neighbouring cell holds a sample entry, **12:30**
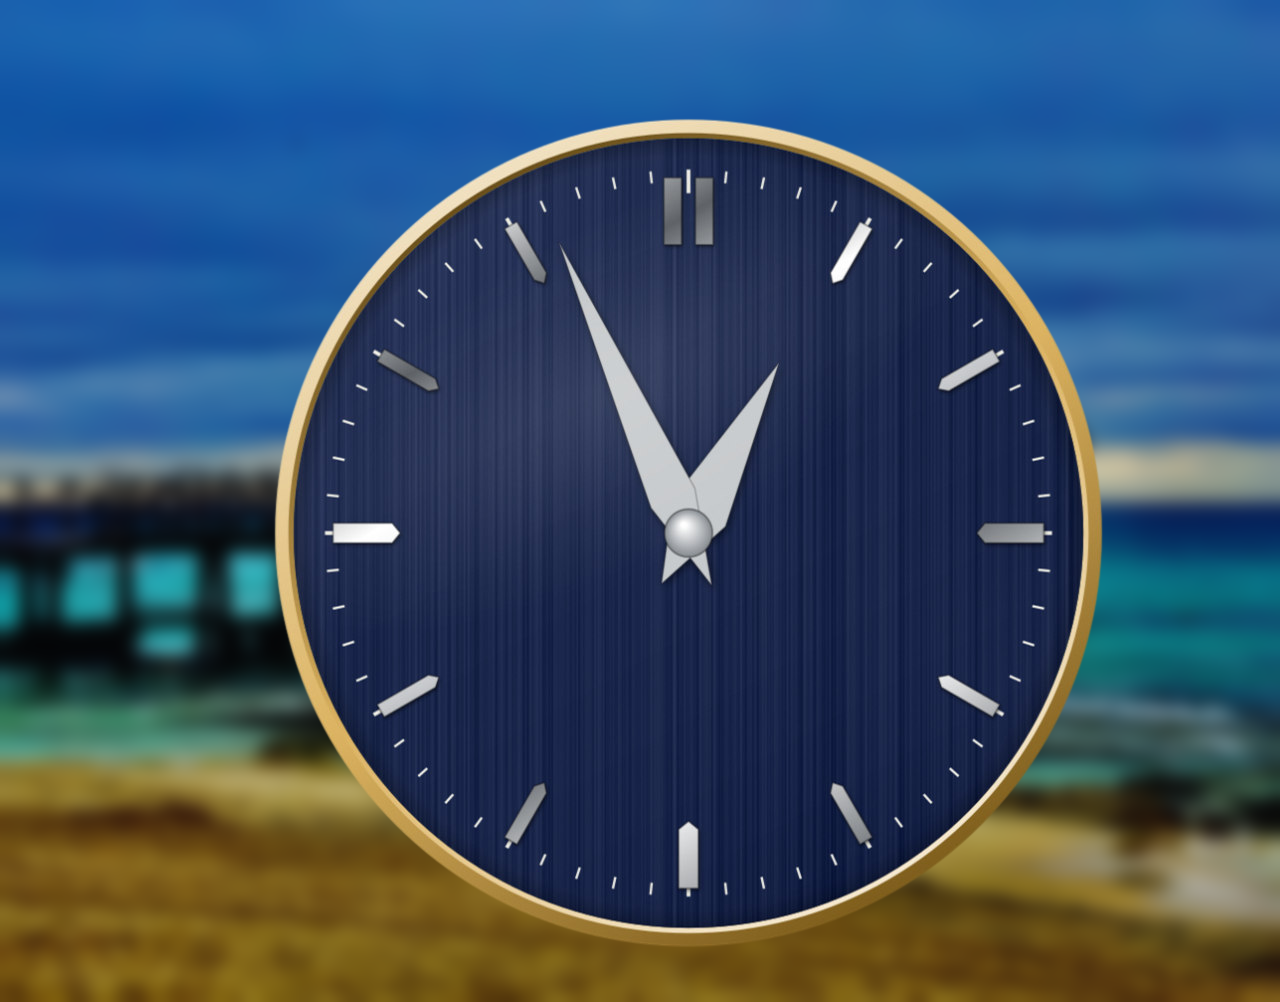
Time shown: **12:56**
